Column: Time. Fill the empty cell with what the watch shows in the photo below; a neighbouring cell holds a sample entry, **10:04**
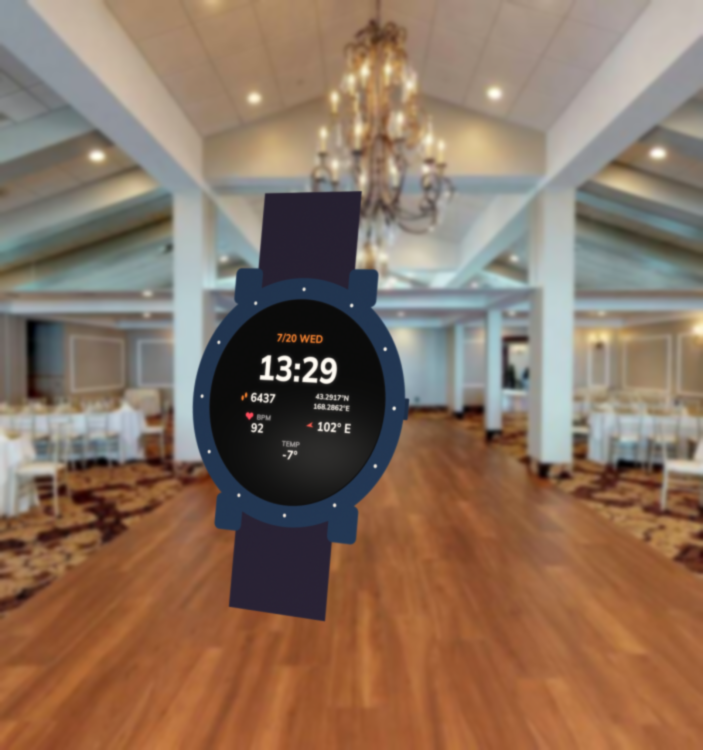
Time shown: **13:29**
